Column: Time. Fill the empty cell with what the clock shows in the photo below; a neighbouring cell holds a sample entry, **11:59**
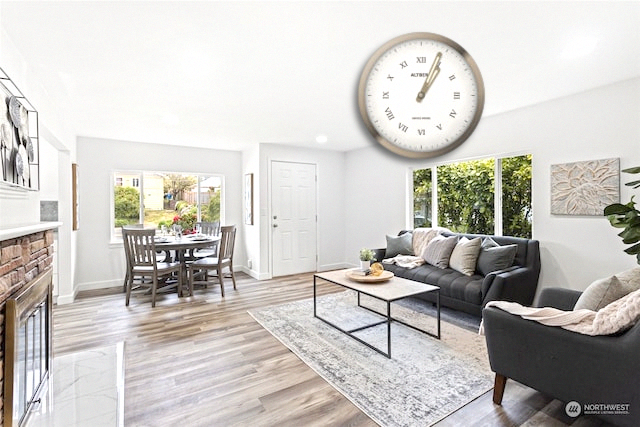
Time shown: **1:04**
